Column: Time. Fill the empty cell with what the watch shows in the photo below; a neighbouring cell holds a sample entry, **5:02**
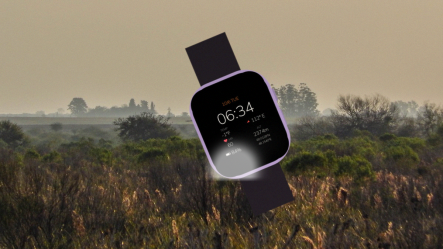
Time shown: **6:34**
